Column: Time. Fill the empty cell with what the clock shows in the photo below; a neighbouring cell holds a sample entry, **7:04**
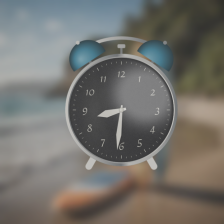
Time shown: **8:31**
